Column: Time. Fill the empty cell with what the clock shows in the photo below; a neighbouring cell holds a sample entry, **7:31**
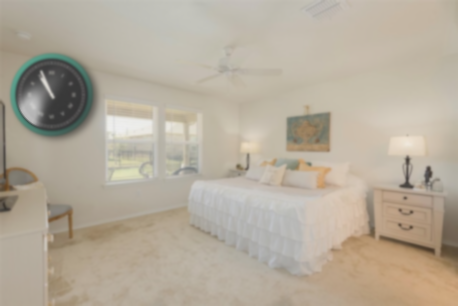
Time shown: **10:56**
